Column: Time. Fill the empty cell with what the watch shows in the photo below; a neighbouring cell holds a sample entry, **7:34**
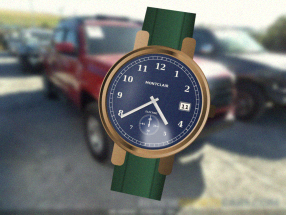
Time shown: **4:39**
